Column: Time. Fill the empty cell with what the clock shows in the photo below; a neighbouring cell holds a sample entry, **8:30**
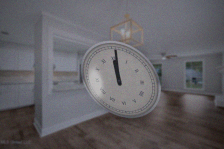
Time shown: **12:01**
